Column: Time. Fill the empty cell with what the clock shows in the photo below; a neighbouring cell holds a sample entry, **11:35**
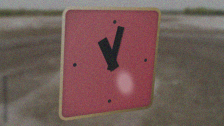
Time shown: **11:02**
